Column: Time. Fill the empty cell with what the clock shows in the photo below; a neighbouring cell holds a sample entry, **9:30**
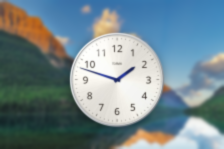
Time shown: **1:48**
